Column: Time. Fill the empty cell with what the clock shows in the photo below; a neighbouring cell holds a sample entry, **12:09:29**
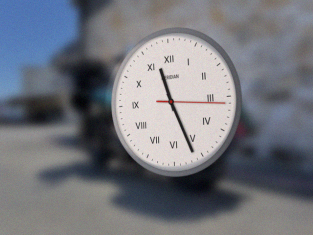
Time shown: **11:26:16**
